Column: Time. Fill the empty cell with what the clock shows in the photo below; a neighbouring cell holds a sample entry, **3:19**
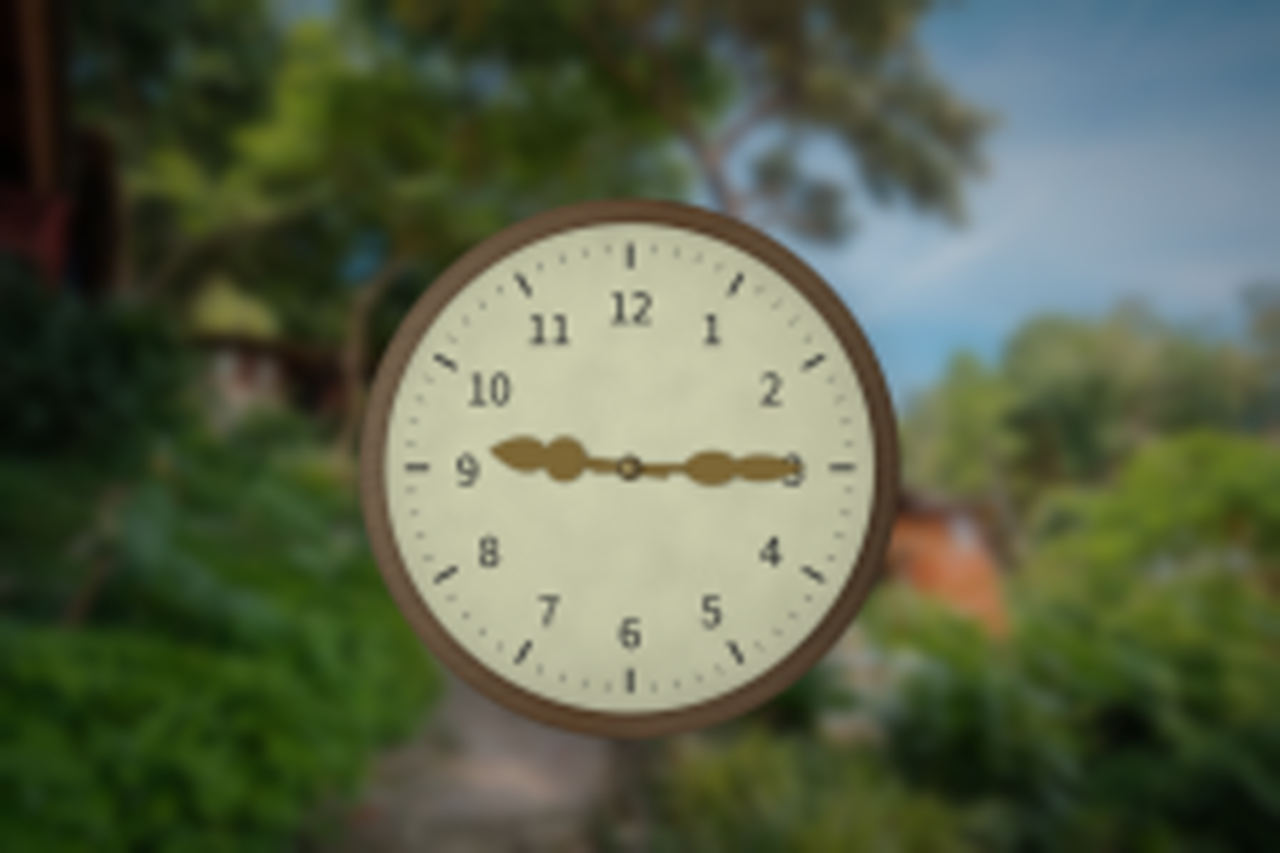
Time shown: **9:15**
